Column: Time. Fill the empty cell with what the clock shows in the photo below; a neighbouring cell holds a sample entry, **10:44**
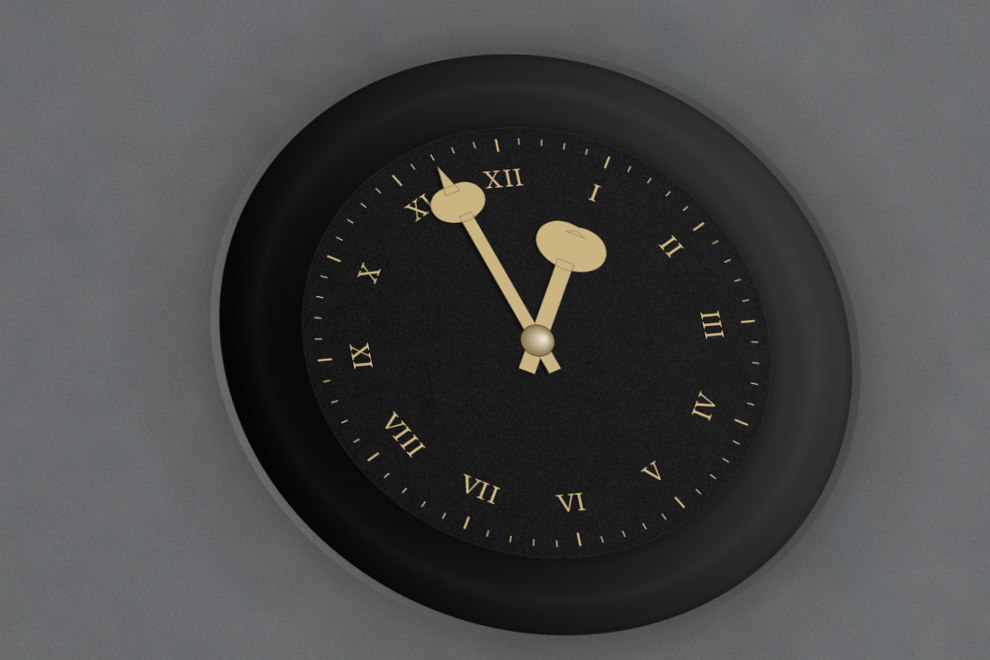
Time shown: **12:57**
